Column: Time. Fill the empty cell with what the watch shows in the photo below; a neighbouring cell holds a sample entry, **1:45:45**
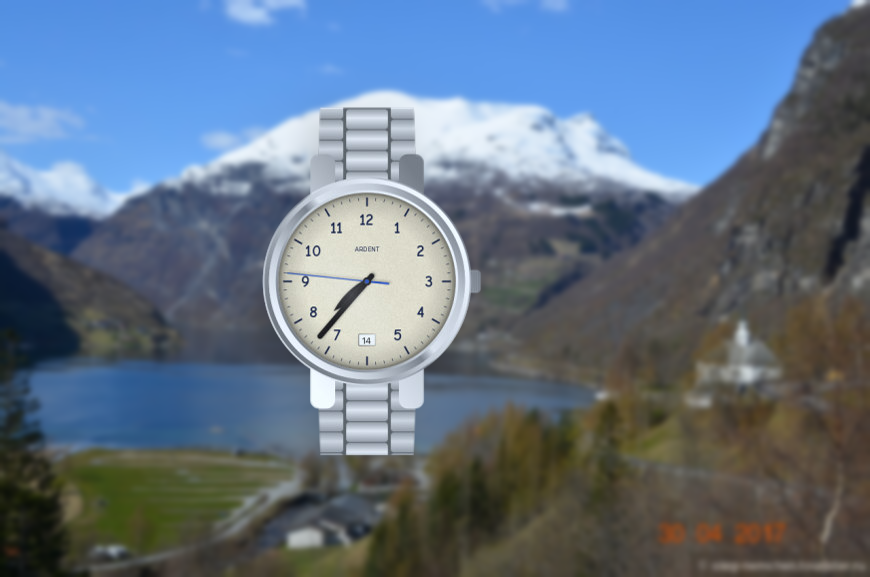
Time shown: **7:36:46**
